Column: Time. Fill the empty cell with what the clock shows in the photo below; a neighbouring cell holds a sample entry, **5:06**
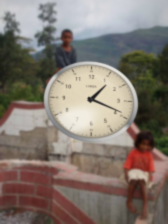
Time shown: **1:19**
